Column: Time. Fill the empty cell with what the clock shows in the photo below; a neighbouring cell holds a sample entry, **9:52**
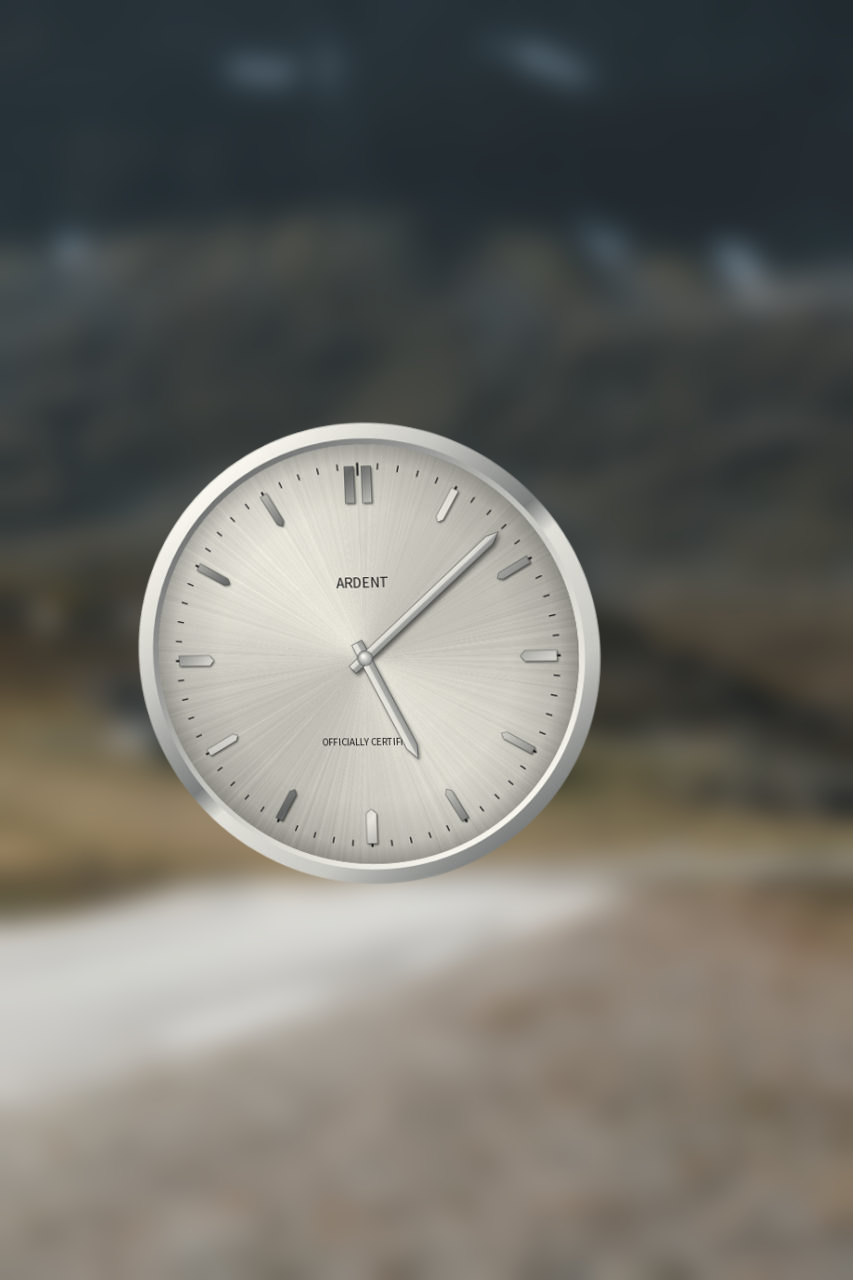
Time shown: **5:08**
